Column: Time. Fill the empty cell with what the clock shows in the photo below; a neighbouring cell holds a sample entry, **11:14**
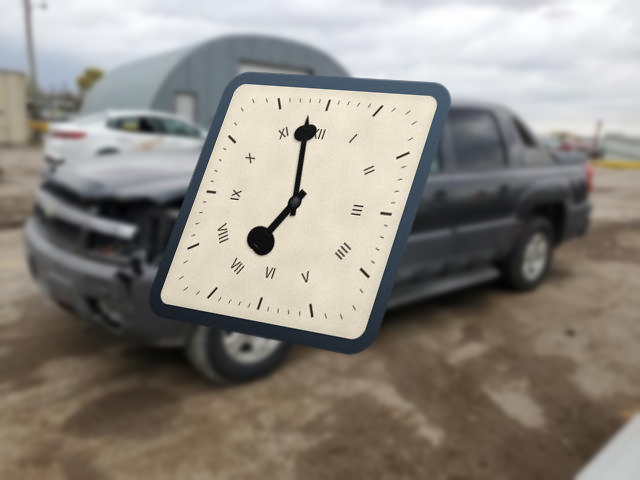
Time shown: **6:58**
